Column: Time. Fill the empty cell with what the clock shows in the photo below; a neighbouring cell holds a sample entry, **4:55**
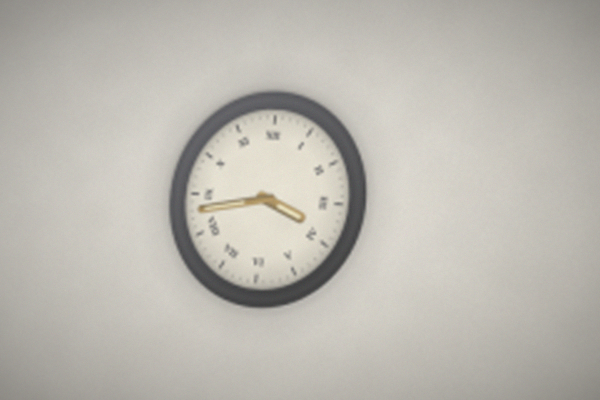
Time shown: **3:43**
